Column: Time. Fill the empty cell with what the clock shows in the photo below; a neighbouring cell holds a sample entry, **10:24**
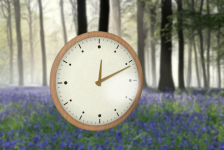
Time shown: **12:11**
